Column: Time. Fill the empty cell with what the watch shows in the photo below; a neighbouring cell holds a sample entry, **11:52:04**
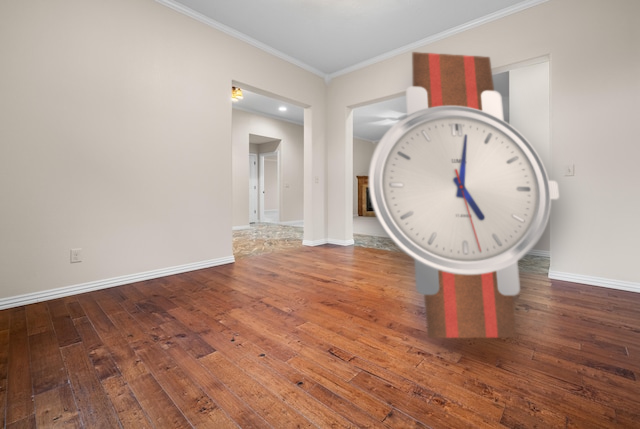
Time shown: **5:01:28**
